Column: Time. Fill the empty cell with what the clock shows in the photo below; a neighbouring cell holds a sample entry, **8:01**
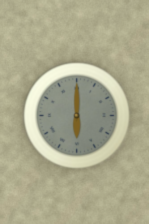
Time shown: **6:00**
